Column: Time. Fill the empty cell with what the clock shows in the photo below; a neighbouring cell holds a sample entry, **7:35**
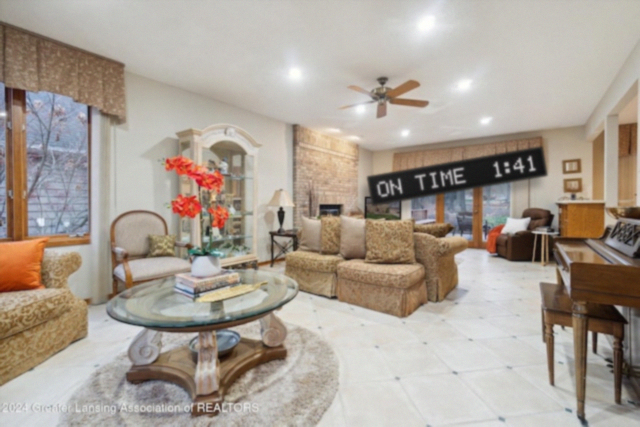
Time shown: **1:41**
